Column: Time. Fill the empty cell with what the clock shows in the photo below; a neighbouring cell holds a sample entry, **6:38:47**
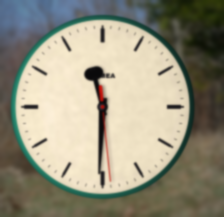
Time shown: **11:30:29**
